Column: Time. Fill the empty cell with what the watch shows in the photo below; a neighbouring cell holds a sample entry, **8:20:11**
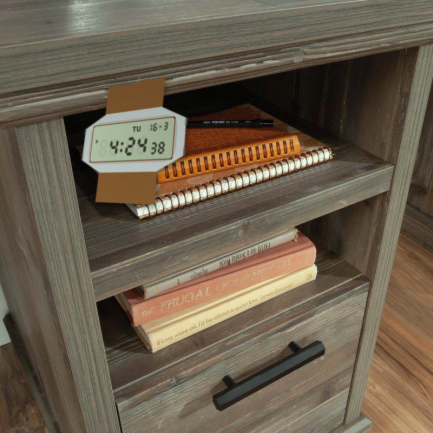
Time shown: **4:24:38**
